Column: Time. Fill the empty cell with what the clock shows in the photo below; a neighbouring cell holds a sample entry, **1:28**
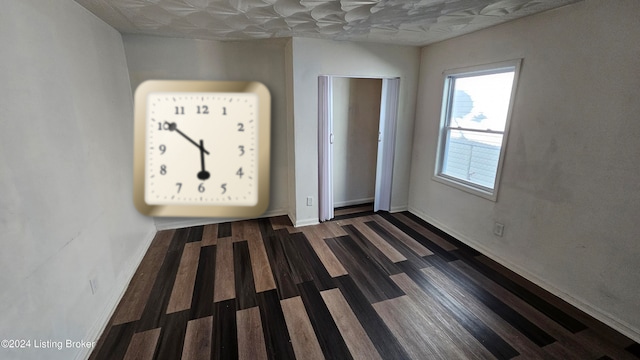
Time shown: **5:51**
